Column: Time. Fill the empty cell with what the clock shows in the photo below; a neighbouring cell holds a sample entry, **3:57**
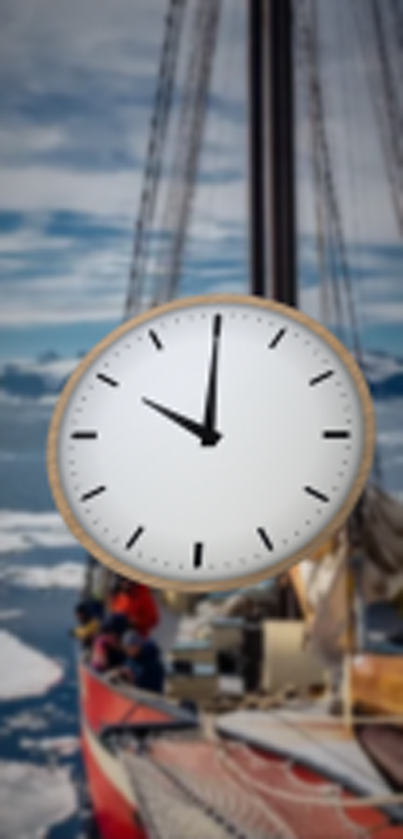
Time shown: **10:00**
